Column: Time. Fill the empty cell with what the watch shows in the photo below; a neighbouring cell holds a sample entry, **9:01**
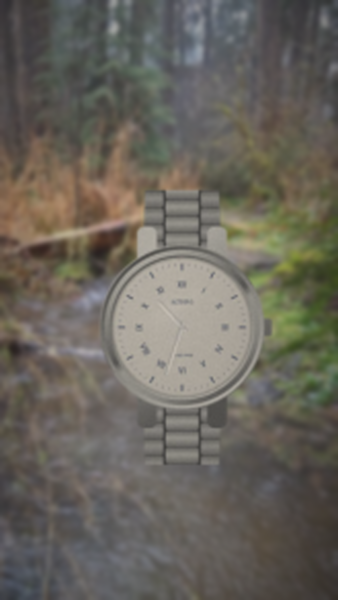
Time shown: **10:33**
